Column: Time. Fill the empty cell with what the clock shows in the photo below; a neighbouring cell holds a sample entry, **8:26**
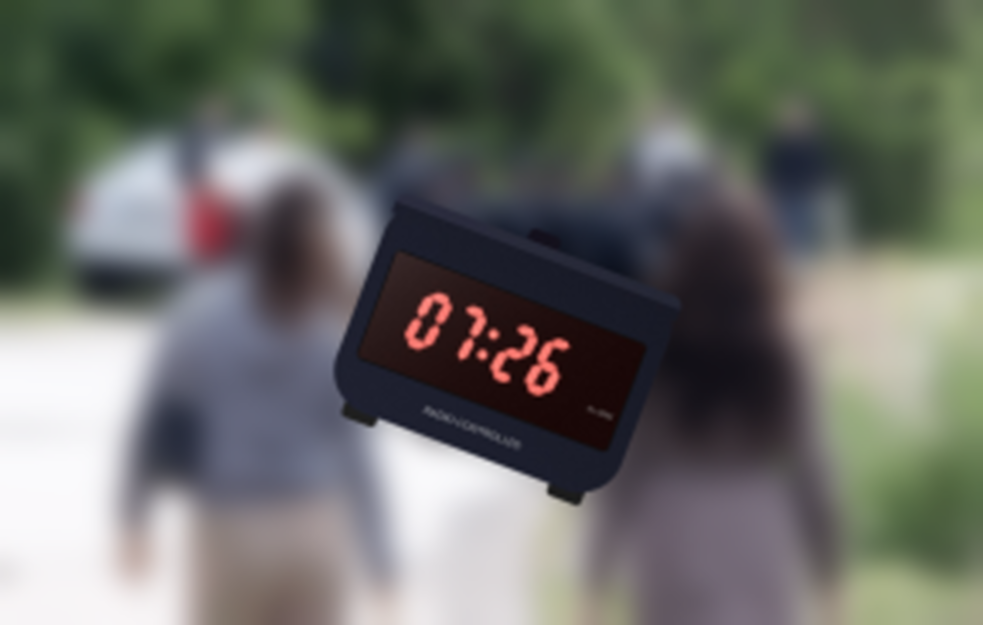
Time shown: **7:26**
